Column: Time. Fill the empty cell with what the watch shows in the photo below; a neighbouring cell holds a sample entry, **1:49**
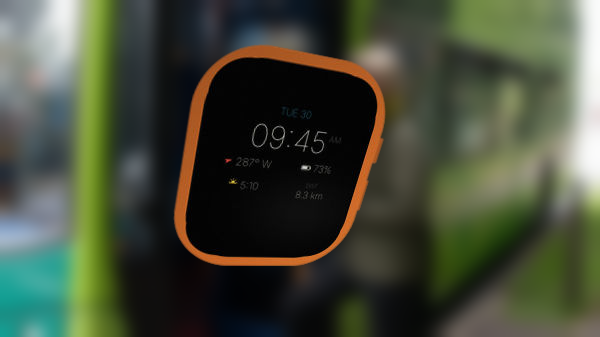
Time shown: **9:45**
